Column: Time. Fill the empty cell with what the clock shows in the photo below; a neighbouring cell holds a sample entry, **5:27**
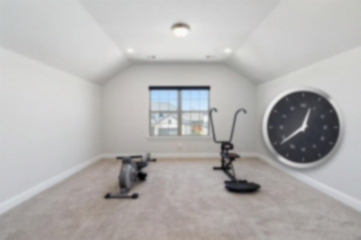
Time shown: **12:39**
